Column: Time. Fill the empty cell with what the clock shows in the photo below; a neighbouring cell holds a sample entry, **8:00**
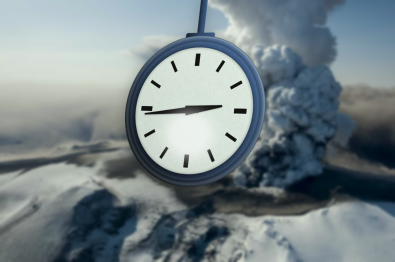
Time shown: **2:44**
